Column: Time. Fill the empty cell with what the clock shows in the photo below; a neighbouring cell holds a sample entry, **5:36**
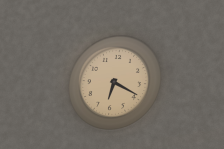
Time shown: **6:19**
